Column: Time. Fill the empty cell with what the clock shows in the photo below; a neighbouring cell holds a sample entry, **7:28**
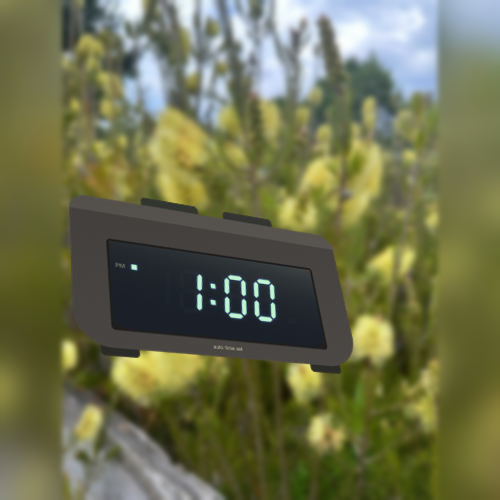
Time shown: **1:00**
